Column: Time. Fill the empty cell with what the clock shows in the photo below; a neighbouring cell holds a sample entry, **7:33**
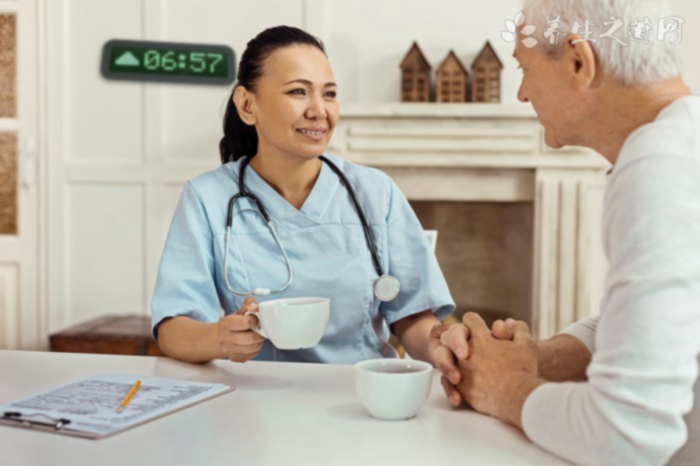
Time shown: **6:57**
